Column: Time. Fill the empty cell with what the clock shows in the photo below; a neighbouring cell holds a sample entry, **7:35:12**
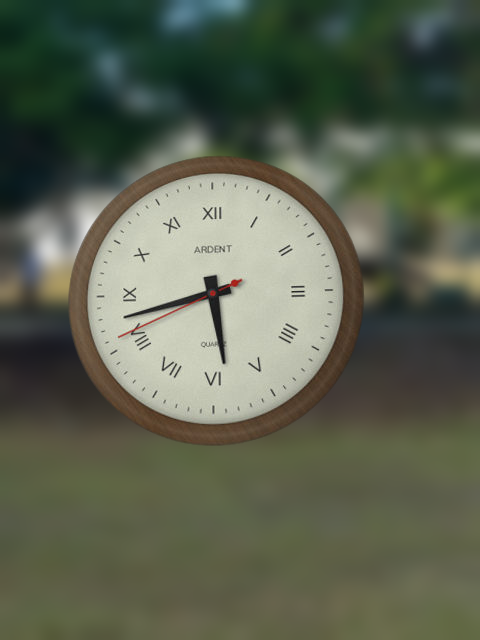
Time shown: **5:42:41**
